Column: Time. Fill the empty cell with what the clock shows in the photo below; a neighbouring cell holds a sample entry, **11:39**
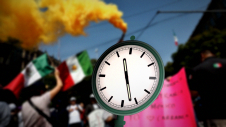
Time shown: **11:27**
